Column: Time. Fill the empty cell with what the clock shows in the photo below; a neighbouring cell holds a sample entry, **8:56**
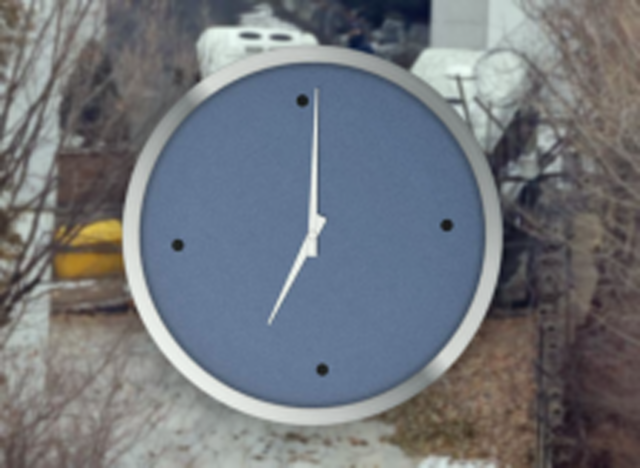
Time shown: **7:01**
